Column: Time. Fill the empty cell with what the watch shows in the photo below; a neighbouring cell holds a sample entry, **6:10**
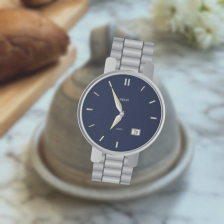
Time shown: **6:55**
